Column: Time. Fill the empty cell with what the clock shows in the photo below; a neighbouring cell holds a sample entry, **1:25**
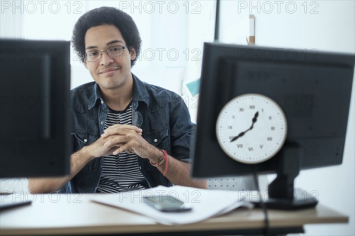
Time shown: **12:39**
